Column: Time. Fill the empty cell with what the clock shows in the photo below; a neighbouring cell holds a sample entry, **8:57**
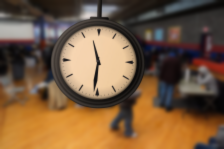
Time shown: **11:31**
